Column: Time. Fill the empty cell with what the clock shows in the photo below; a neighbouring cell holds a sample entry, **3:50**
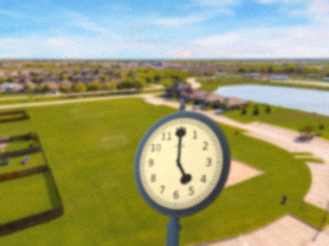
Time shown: **5:00**
